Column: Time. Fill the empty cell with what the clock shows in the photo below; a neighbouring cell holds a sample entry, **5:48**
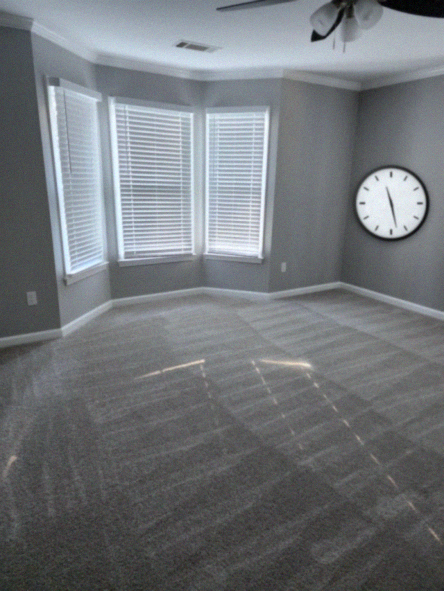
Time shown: **11:28**
